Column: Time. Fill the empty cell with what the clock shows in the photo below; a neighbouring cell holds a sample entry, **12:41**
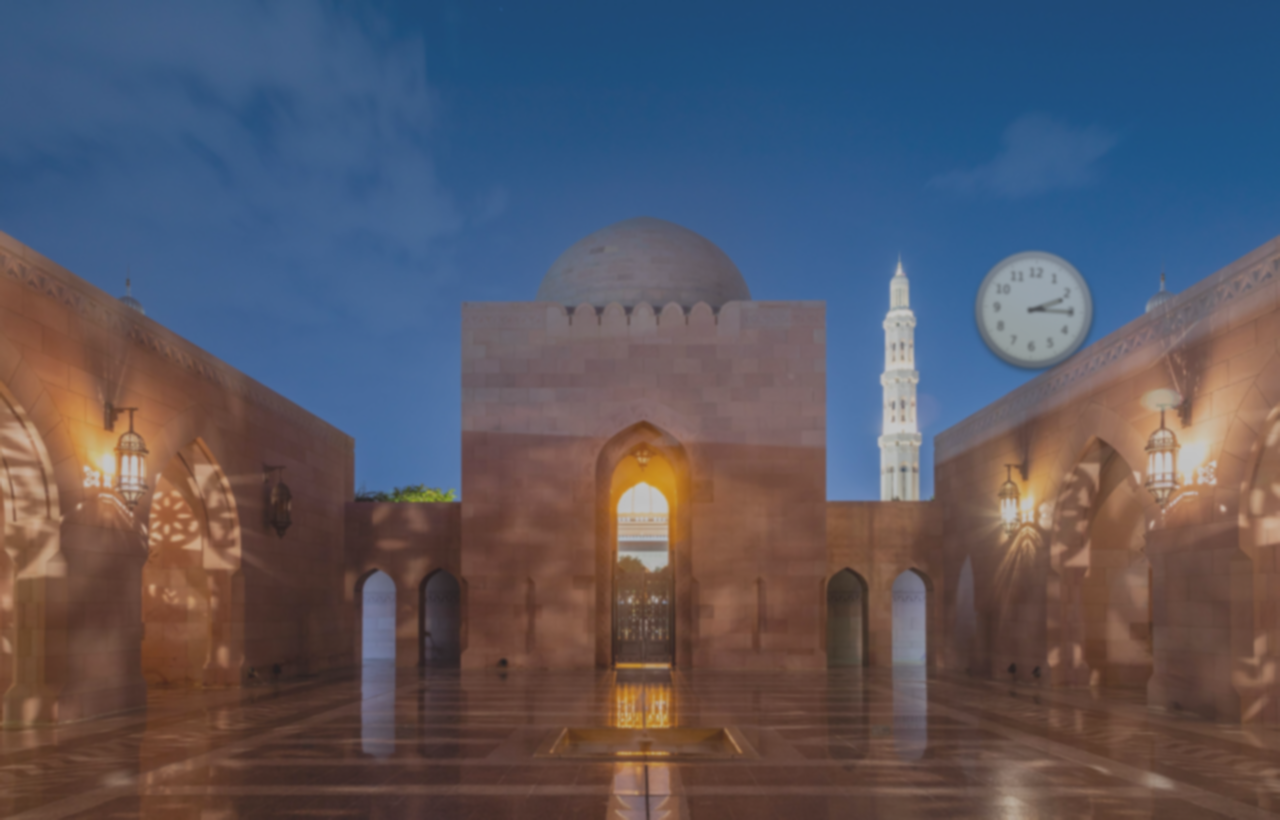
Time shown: **2:15**
